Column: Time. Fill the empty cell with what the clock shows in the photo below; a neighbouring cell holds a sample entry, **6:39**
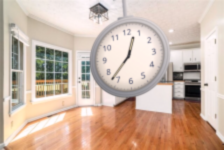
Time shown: **12:37**
